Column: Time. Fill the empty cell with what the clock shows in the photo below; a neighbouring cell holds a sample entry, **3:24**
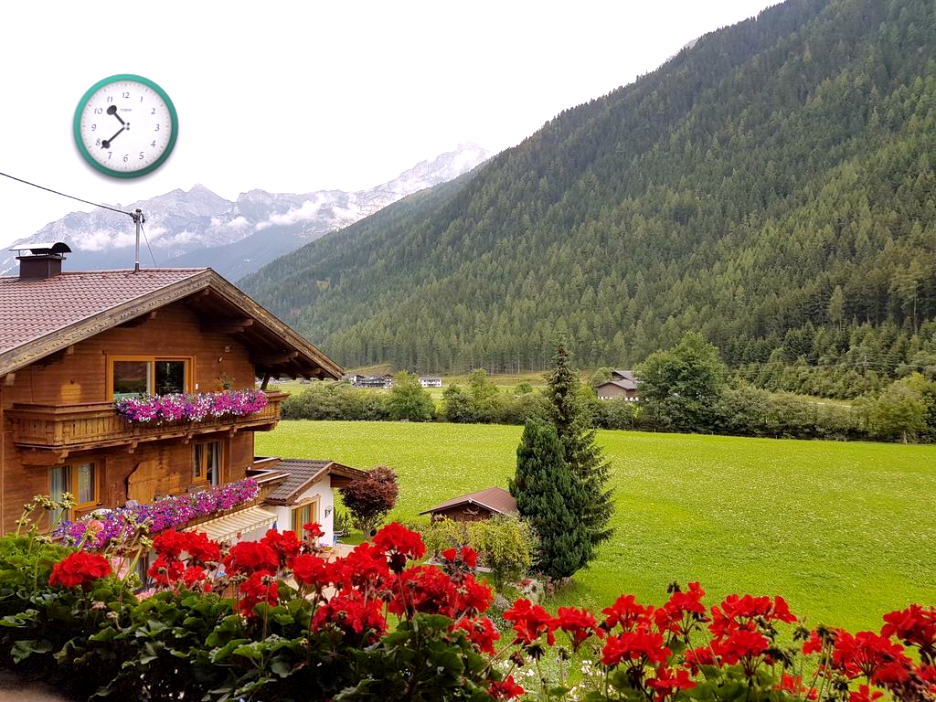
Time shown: **10:38**
